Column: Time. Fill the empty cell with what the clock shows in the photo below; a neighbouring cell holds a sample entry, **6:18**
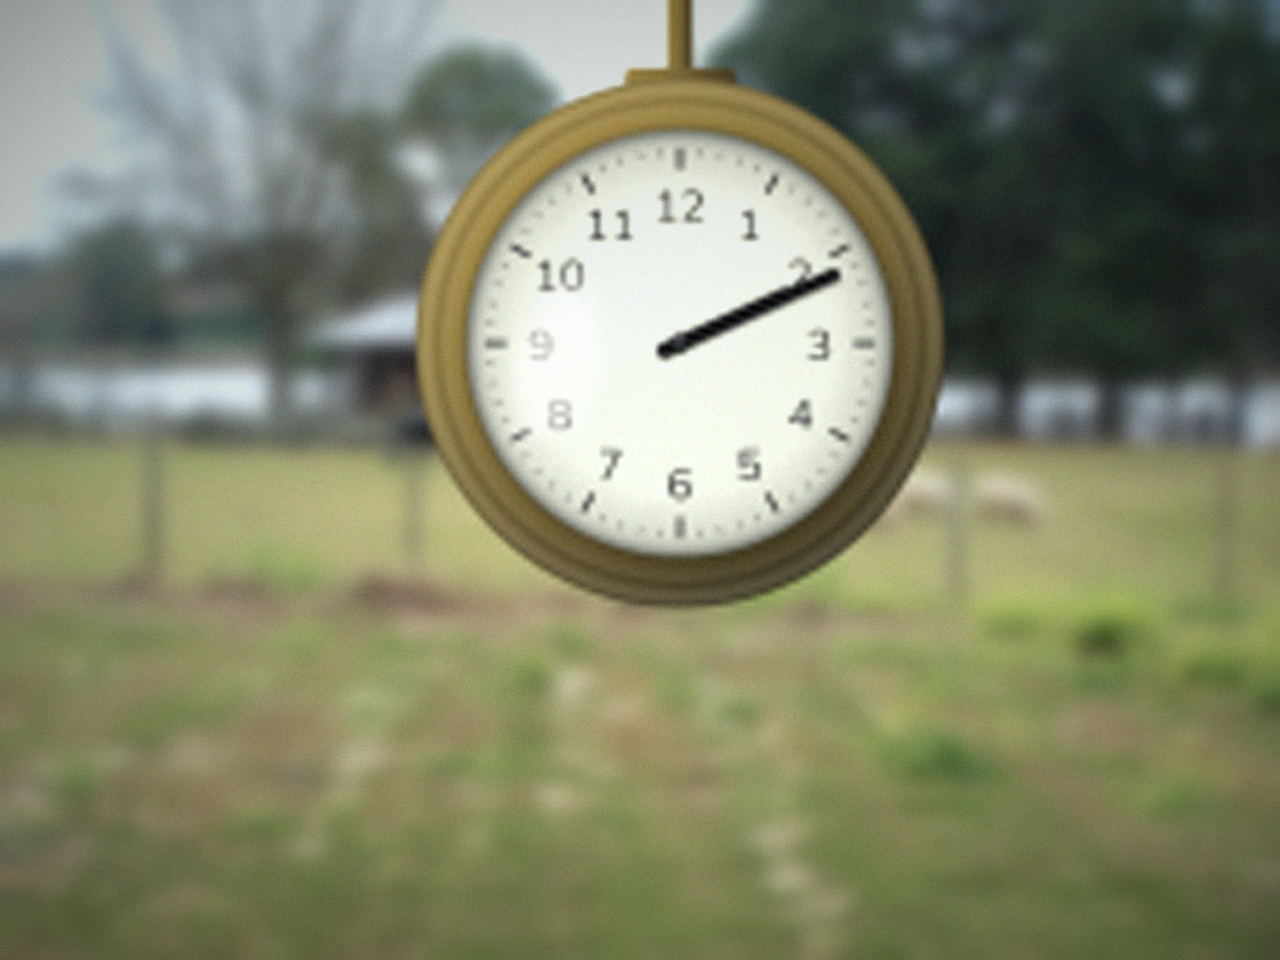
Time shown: **2:11**
